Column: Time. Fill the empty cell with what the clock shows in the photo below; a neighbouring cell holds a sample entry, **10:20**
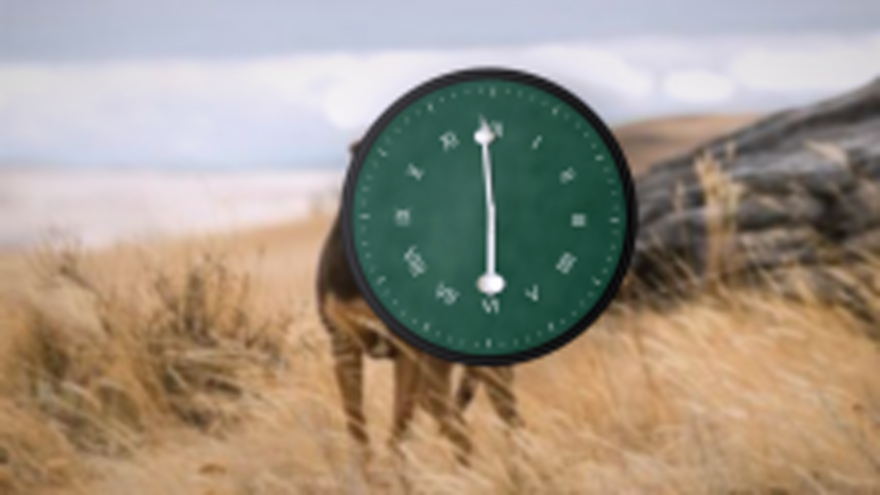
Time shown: **5:59**
